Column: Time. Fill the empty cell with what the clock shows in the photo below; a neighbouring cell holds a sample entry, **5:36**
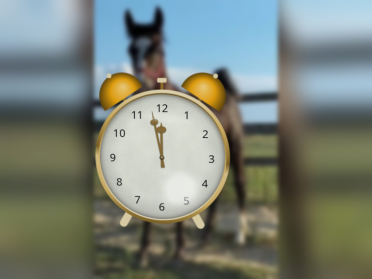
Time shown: **11:58**
